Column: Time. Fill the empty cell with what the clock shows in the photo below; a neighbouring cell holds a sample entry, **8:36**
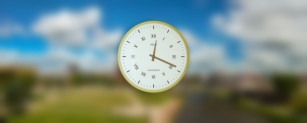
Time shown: **12:19**
